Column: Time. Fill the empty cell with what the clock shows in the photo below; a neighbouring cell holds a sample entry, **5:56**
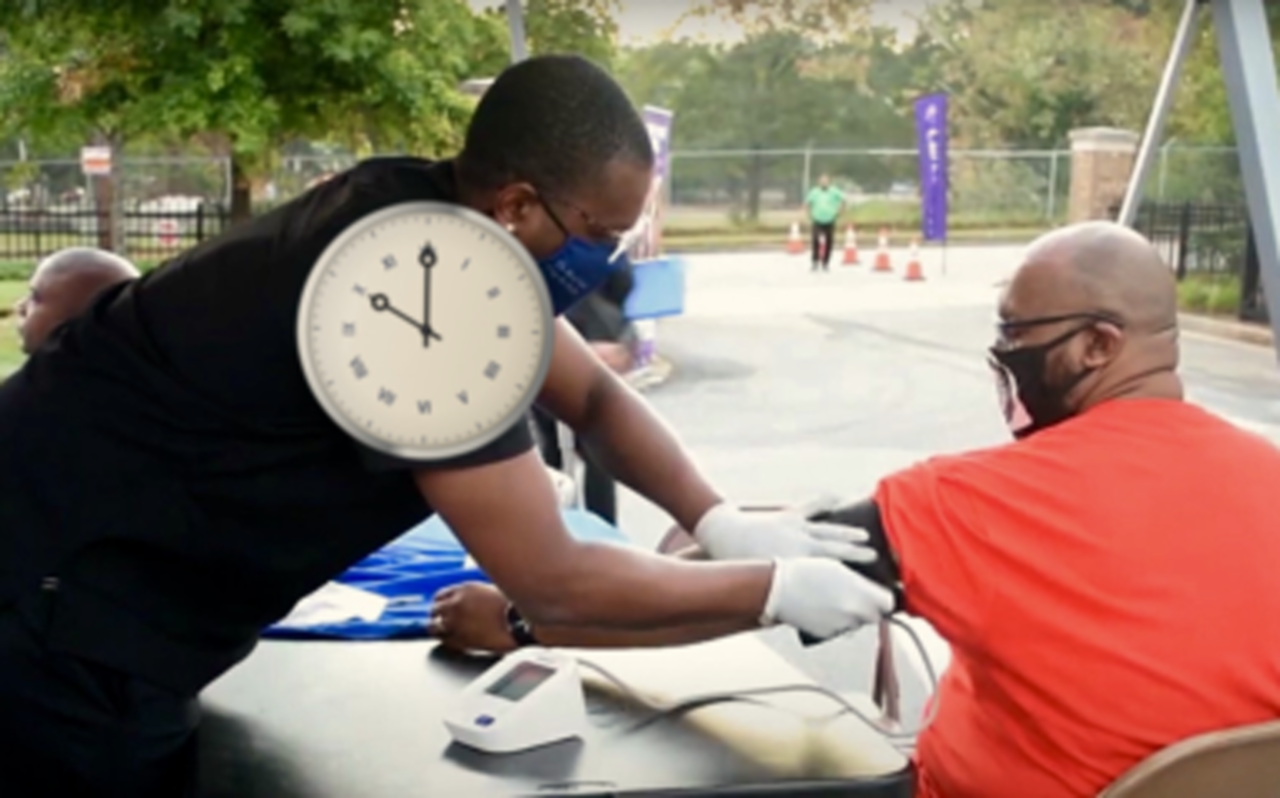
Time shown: **10:00**
